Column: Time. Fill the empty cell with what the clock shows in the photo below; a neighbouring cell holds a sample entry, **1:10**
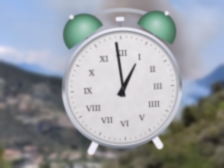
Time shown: **12:59**
